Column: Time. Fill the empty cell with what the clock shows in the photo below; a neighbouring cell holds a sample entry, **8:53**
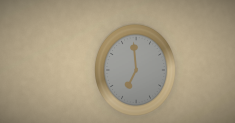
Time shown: **6:59**
